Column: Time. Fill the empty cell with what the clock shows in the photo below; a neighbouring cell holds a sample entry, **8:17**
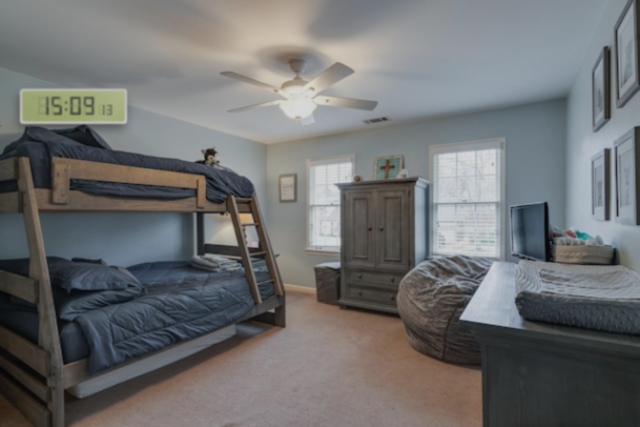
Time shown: **15:09**
